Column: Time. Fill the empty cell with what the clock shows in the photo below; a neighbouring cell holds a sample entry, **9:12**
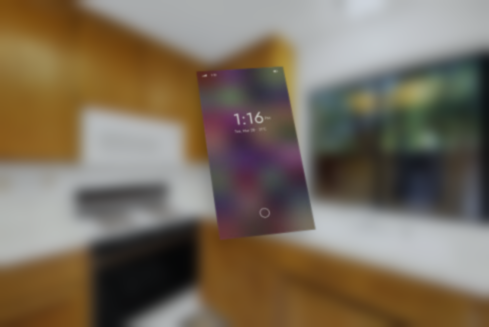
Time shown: **1:16**
